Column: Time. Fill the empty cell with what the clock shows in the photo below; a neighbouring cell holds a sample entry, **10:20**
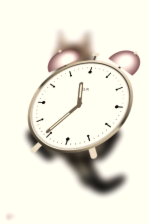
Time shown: **11:36**
